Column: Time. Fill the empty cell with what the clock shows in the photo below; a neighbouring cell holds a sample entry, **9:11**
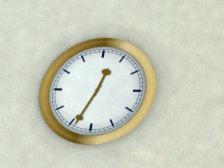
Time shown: **12:34**
